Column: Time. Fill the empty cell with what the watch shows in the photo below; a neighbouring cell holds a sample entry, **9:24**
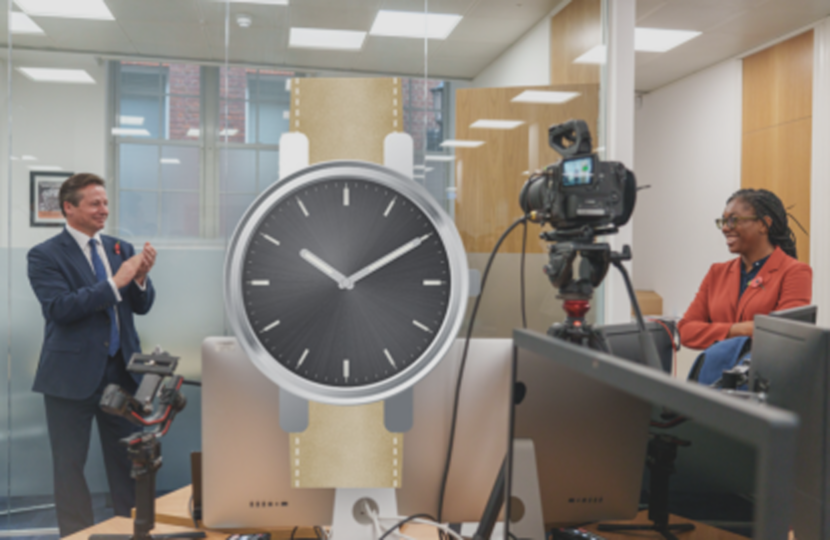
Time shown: **10:10**
